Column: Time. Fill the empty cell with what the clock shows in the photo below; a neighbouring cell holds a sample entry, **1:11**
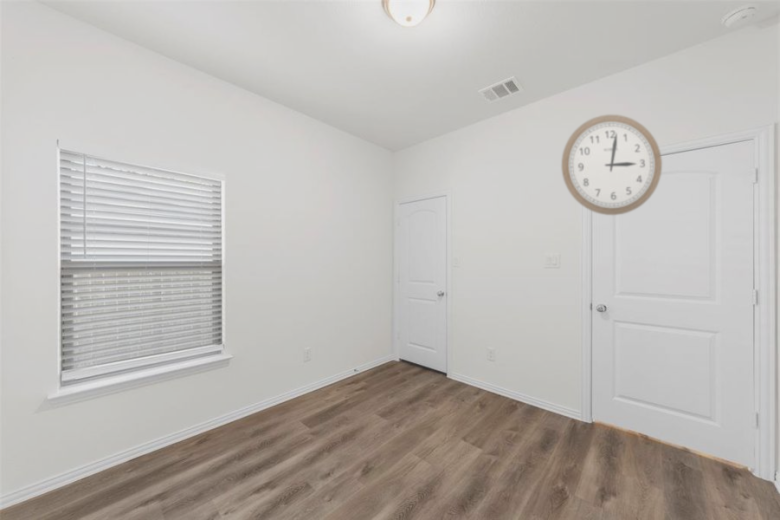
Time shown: **3:02**
